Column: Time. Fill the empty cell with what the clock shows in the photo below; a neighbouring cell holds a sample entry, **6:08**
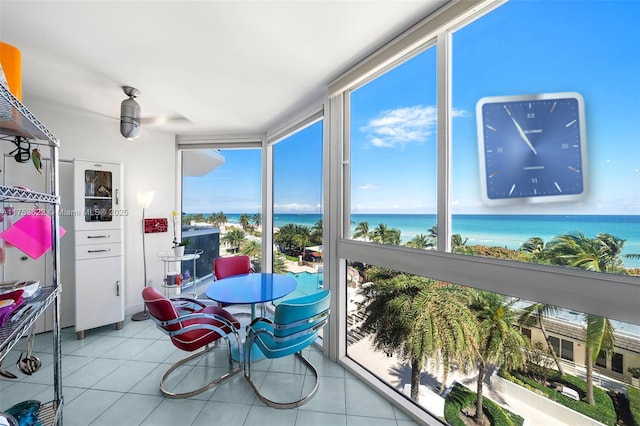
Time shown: **10:55**
